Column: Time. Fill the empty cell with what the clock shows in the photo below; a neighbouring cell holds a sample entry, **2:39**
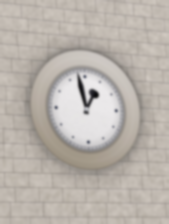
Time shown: **12:58**
